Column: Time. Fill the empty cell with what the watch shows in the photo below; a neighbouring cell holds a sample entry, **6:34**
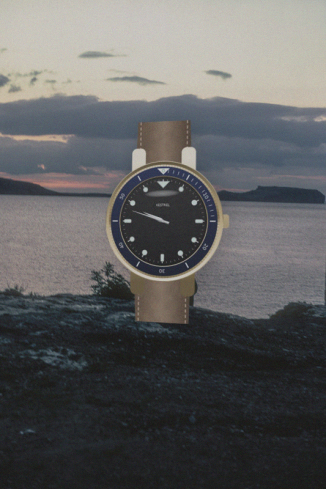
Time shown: **9:48**
